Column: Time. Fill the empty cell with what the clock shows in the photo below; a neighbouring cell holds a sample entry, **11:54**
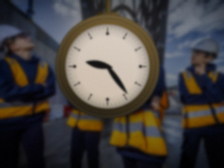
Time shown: **9:24**
